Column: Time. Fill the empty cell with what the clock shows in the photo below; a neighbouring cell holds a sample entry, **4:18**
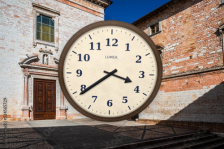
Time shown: **3:39**
